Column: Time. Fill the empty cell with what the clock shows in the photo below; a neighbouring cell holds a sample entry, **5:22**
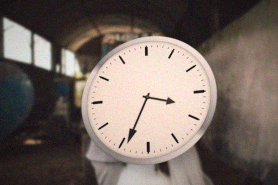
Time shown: **3:34**
